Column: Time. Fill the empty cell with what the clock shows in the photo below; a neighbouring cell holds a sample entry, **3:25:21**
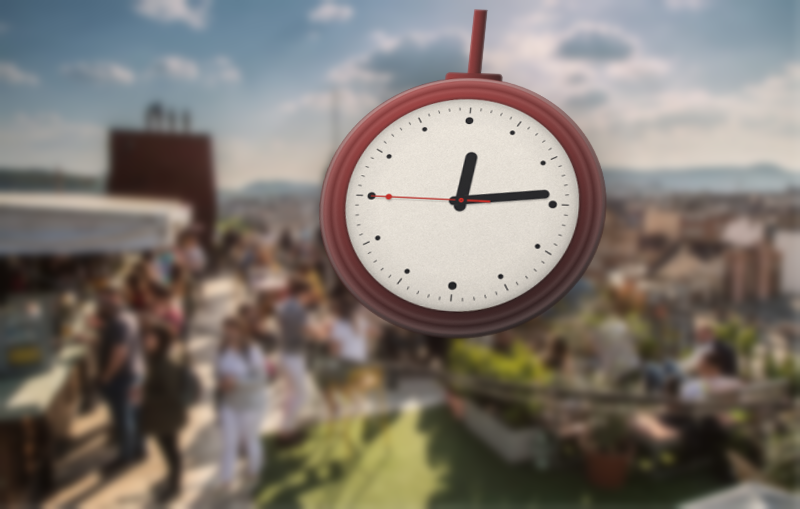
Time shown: **12:13:45**
